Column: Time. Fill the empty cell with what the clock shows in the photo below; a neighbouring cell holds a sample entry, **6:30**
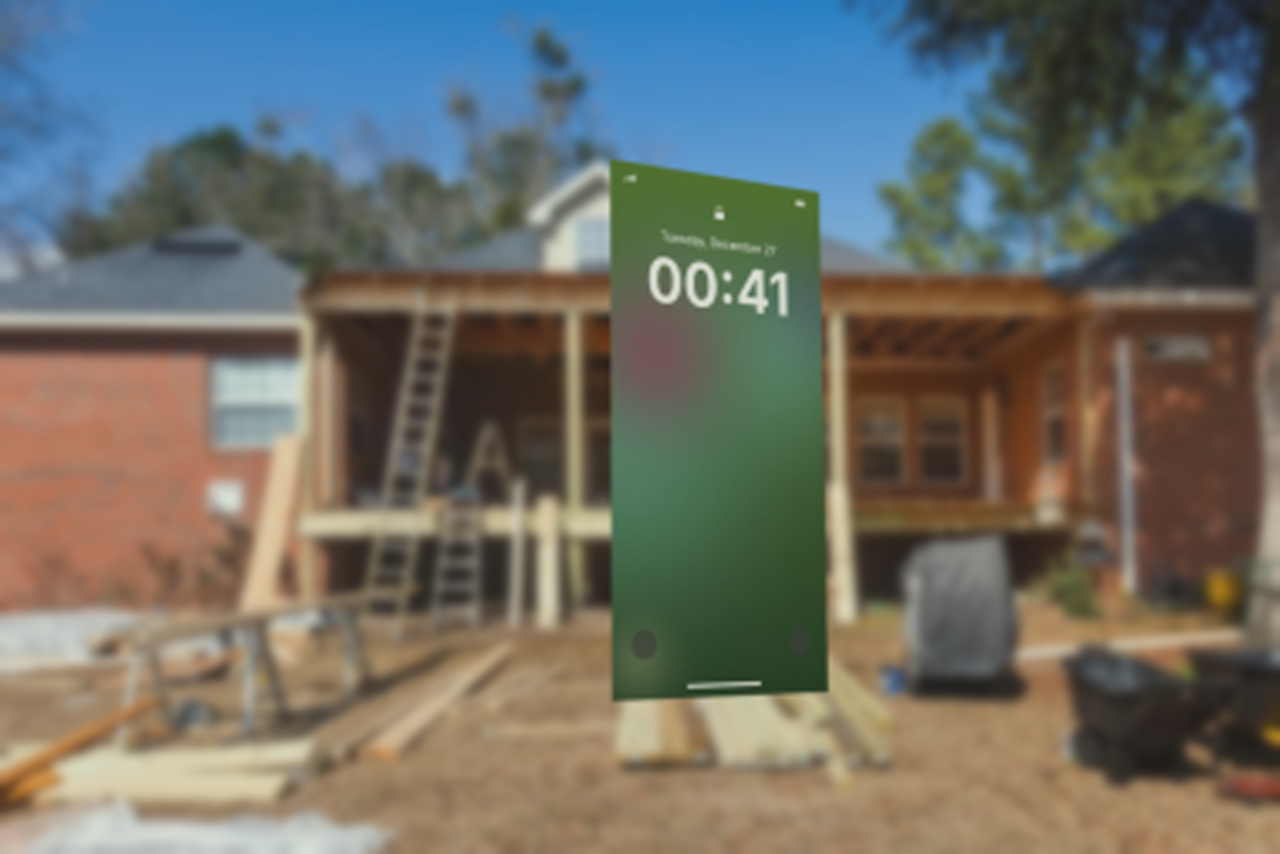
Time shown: **0:41**
